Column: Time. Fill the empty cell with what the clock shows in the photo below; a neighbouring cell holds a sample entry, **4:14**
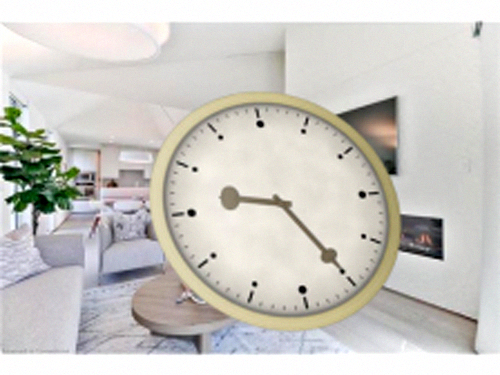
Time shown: **9:25**
